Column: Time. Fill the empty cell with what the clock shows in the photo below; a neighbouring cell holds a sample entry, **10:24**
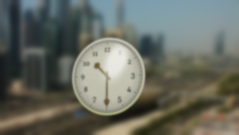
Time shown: **10:30**
